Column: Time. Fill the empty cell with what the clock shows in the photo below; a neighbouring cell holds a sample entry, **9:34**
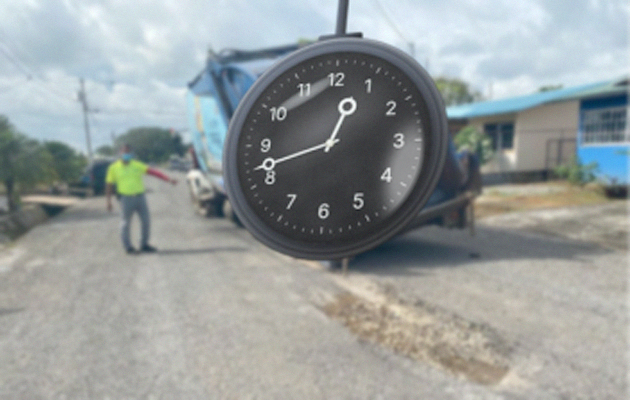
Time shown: **12:42**
